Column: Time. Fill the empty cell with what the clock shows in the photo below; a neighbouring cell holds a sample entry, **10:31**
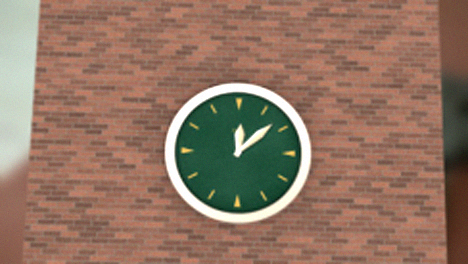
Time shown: **12:08**
